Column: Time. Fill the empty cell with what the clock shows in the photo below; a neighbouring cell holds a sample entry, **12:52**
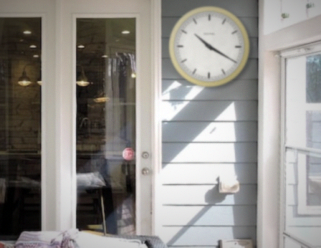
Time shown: **10:20**
